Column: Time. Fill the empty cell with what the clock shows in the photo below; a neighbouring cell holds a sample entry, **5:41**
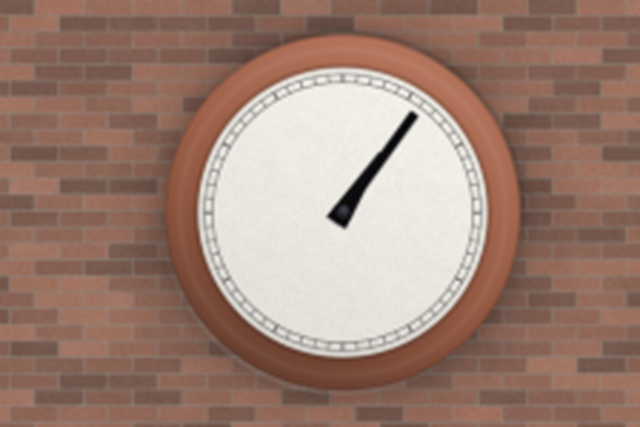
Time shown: **1:06**
